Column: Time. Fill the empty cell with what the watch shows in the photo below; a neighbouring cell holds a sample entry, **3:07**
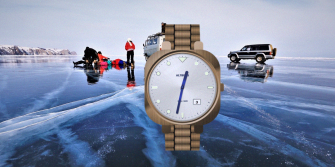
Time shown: **12:32**
